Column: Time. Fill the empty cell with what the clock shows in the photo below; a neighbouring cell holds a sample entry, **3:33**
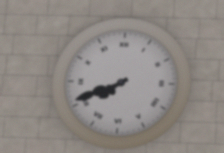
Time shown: **7:41**
